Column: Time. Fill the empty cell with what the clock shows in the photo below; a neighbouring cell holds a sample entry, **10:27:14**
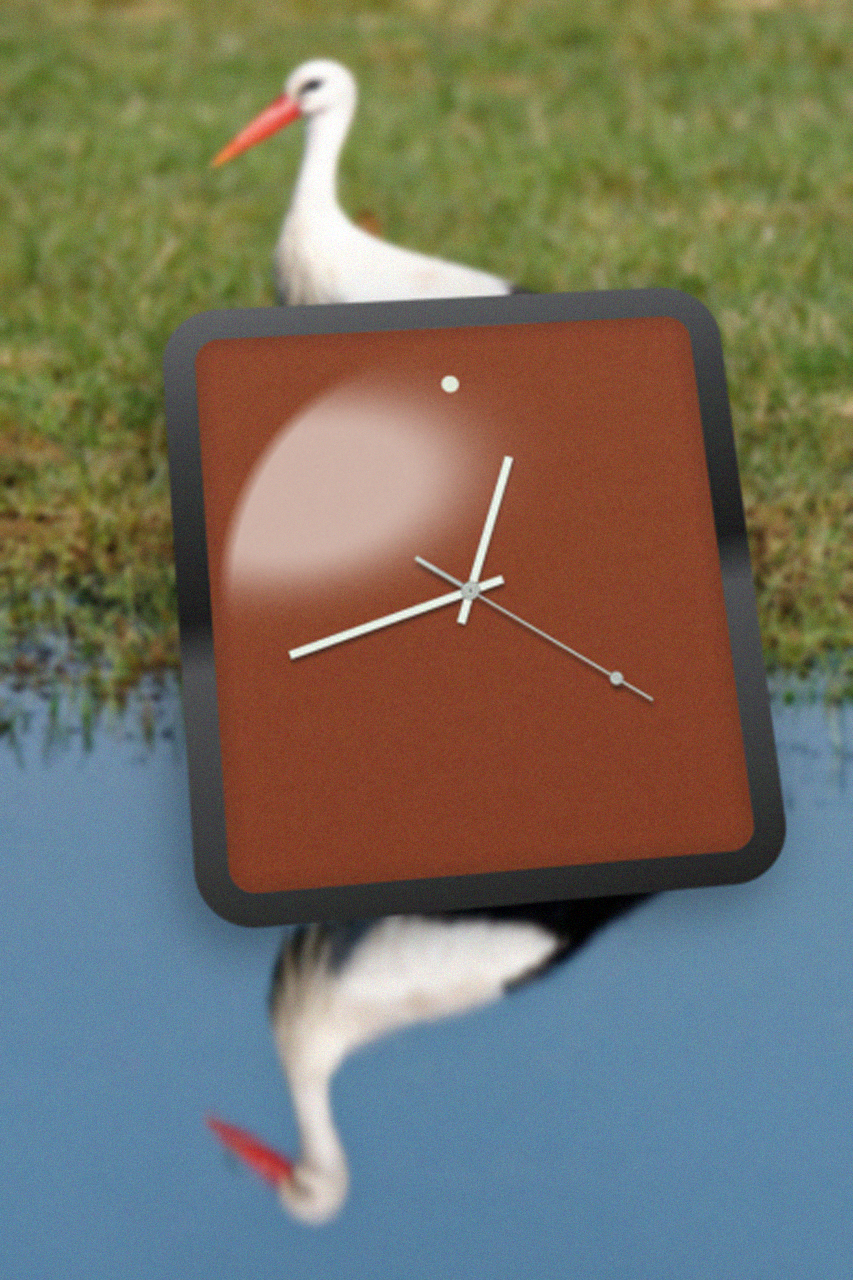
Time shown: **12:42:21**
